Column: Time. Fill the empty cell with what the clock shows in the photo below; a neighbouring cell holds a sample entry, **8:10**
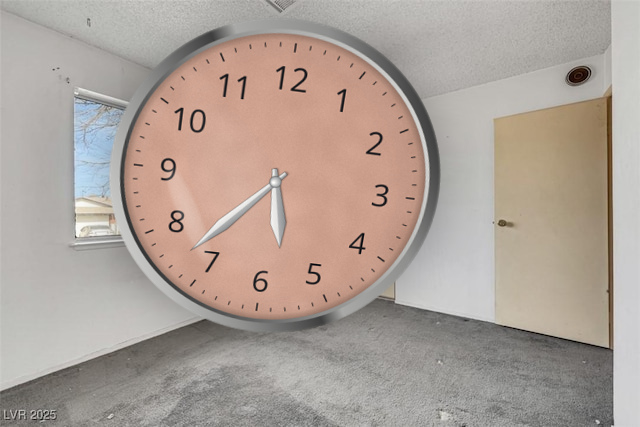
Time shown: **5:37**
